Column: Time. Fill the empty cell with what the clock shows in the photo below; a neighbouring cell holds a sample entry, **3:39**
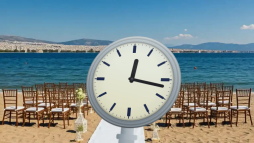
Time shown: **12:17**
